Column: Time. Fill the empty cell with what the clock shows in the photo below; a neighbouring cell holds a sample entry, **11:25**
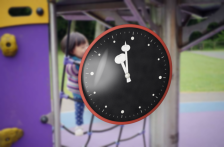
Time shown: **10:58**
